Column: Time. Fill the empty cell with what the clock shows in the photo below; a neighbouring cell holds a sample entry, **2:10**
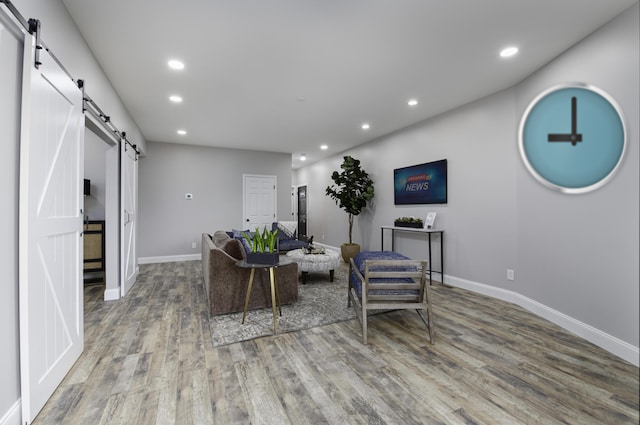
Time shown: **9:00**
